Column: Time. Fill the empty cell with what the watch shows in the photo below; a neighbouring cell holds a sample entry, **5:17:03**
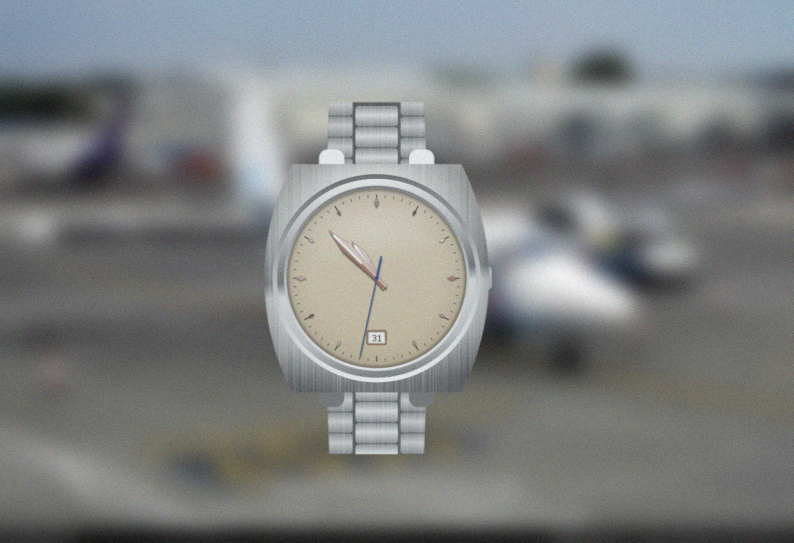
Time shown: **10:52:32**
